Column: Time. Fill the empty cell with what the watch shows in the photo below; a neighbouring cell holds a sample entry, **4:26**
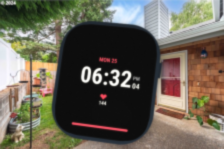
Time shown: **6:32**
